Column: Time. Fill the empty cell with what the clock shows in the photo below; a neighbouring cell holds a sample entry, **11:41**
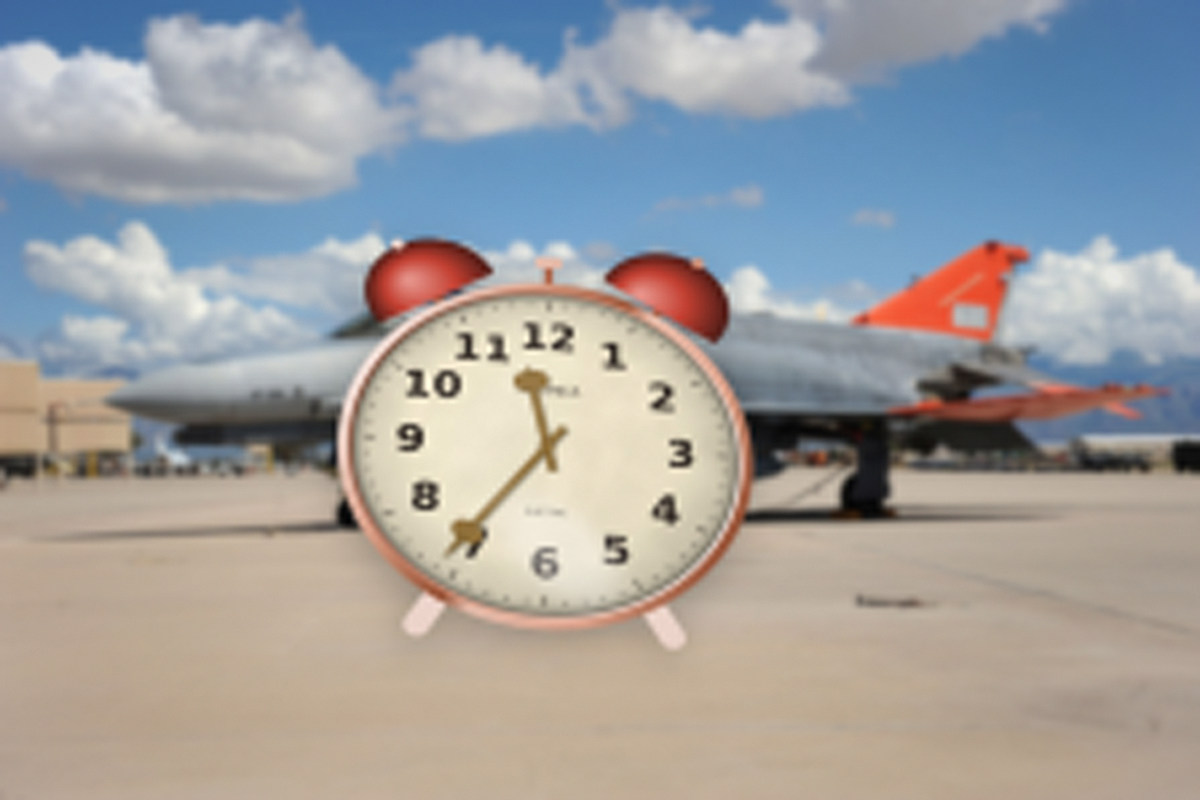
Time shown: **11:36**
